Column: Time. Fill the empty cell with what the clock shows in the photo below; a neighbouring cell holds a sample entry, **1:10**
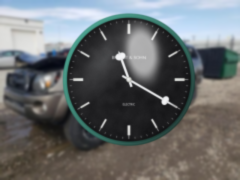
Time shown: **11:20**
